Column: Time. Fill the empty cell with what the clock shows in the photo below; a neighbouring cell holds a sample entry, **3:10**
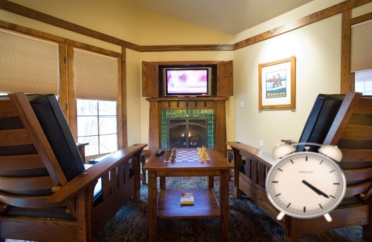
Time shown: **4:21**
